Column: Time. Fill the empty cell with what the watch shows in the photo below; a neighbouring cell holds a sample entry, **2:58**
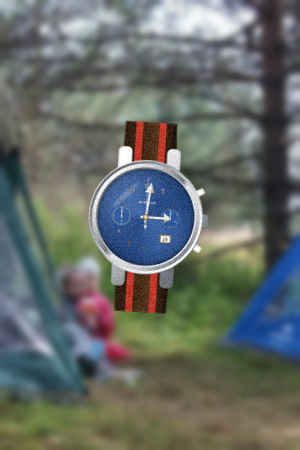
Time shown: **3:01**
